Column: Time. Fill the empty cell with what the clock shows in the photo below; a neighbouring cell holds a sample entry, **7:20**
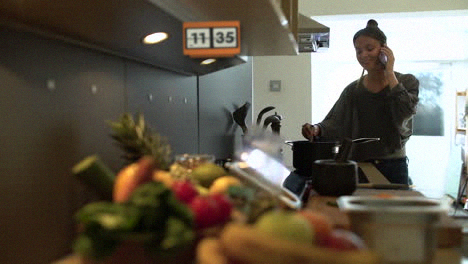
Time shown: **11:35**
